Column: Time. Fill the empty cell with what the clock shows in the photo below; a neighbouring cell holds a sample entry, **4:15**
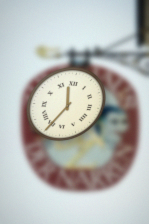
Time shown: **11:35**
